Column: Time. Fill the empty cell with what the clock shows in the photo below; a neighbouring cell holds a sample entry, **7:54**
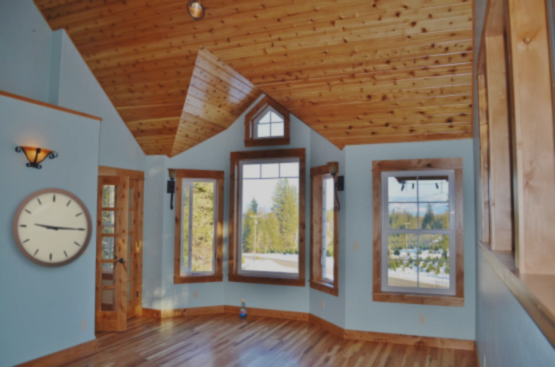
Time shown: **9:15**
